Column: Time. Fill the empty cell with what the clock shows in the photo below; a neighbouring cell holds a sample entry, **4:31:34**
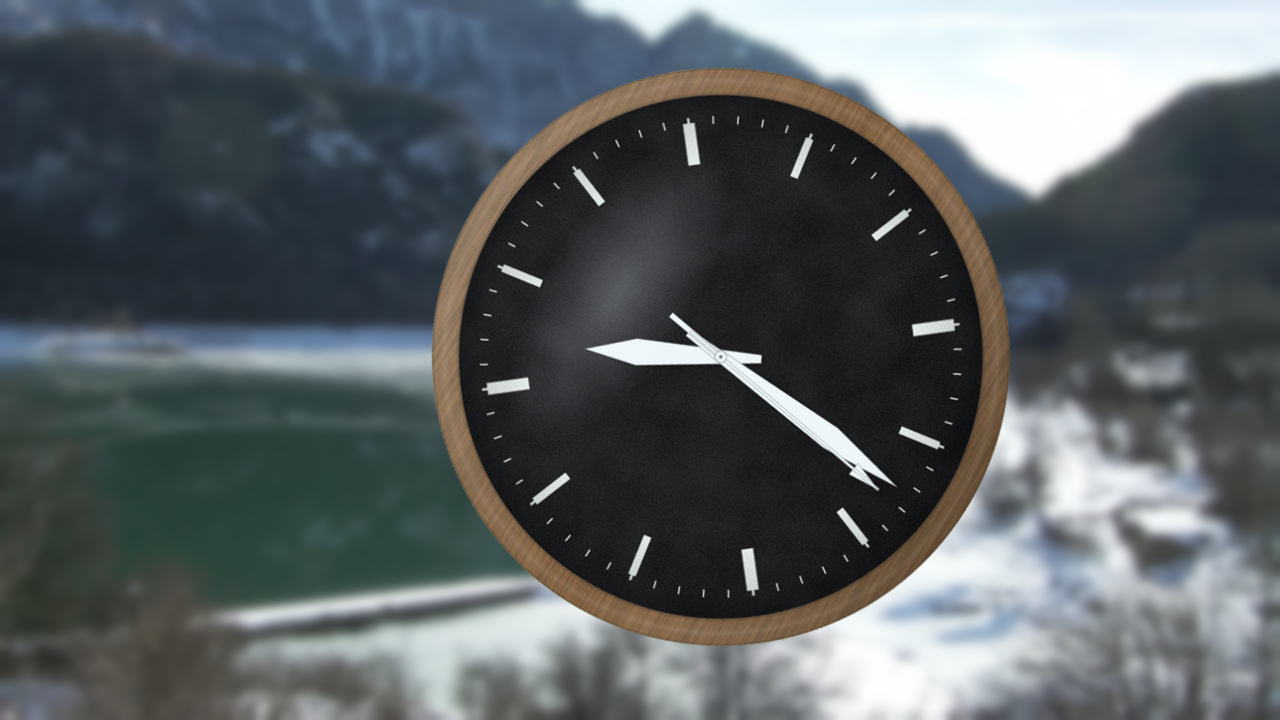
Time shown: **9:22:23**
